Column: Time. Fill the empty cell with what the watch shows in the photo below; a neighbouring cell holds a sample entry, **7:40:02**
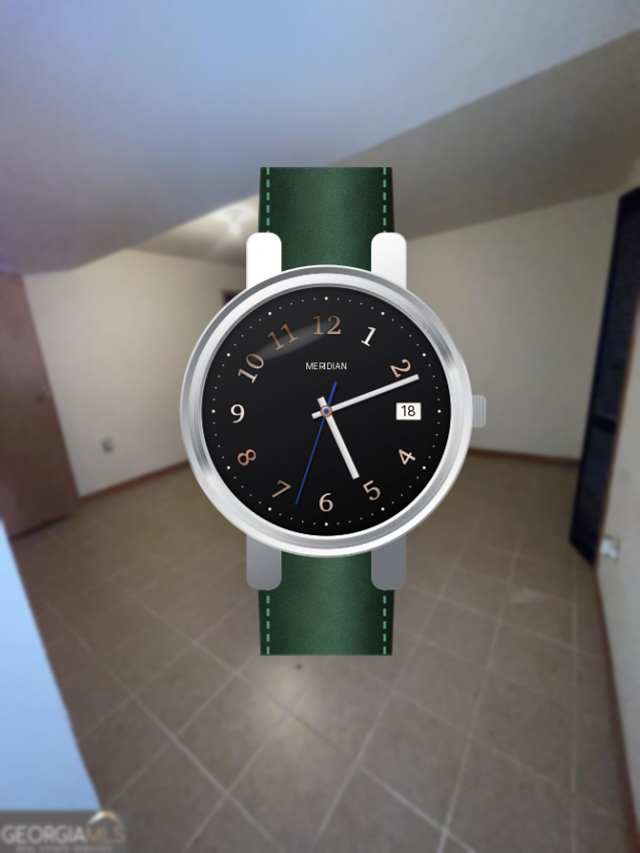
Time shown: **5:11:33**
